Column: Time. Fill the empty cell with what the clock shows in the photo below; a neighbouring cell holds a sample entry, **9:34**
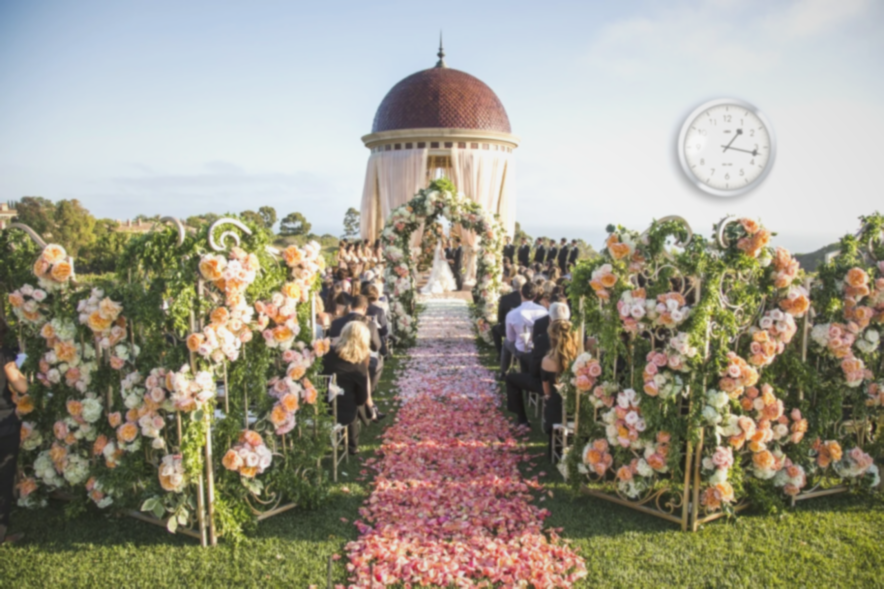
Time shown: **1:17**
